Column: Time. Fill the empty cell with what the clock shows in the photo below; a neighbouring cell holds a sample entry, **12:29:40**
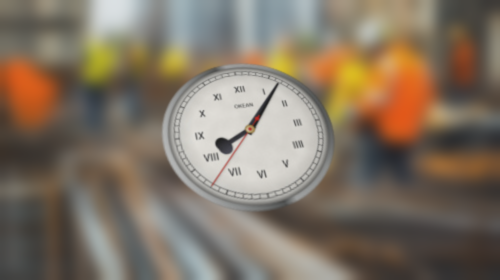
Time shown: **8:06:37**
